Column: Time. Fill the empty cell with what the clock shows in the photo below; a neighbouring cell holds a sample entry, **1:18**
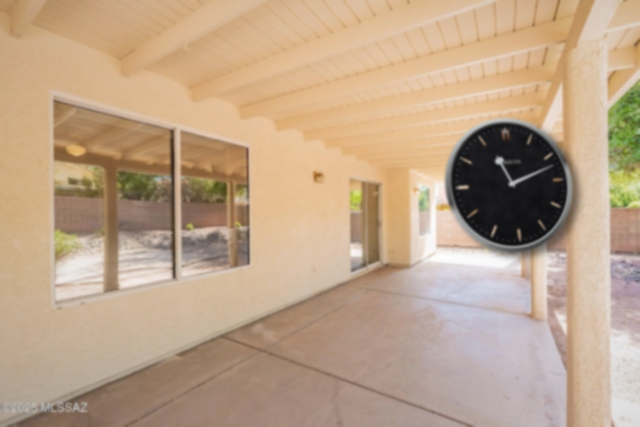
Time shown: **11:12**
